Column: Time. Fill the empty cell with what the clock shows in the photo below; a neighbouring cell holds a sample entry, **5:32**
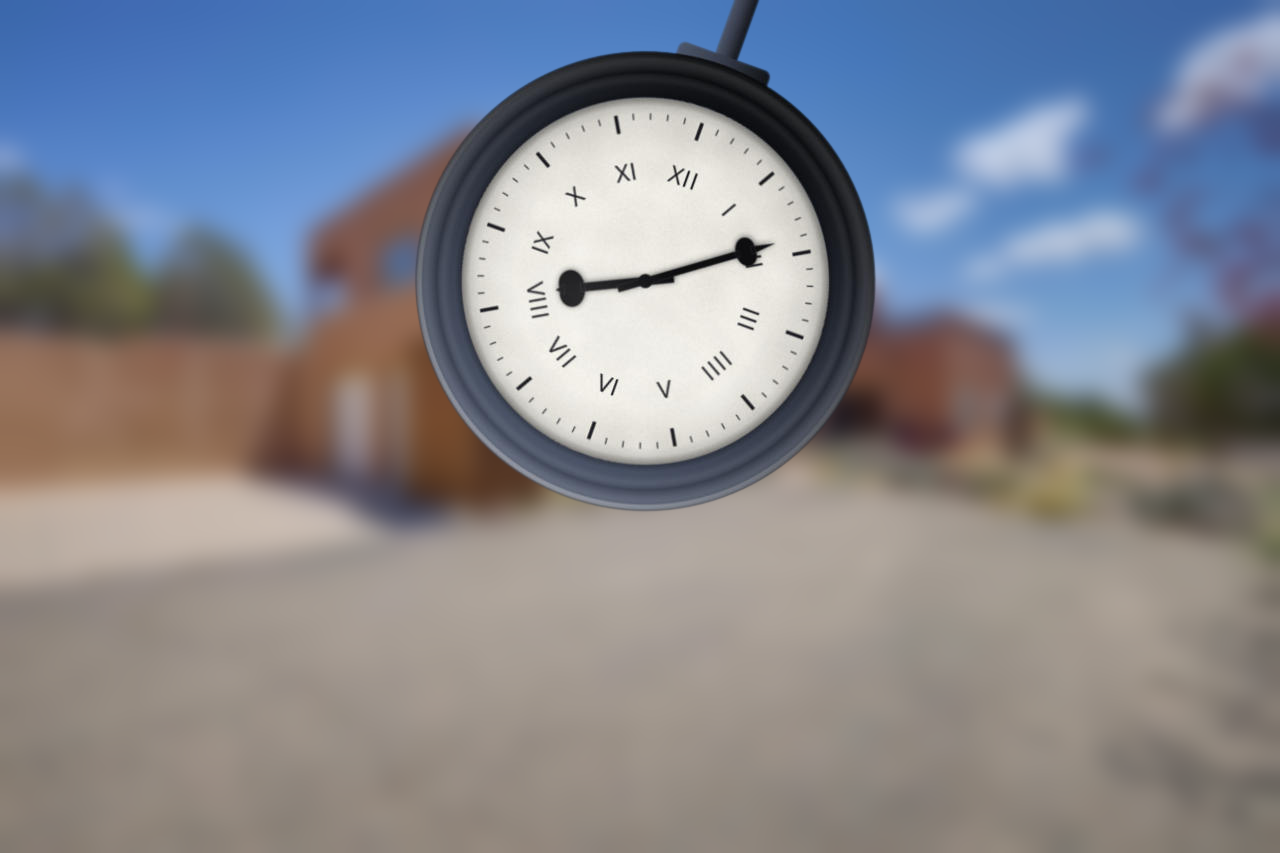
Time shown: **8:09**
